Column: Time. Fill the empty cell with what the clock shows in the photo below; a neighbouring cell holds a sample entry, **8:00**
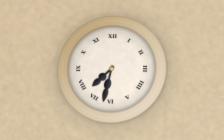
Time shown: **7:32**
